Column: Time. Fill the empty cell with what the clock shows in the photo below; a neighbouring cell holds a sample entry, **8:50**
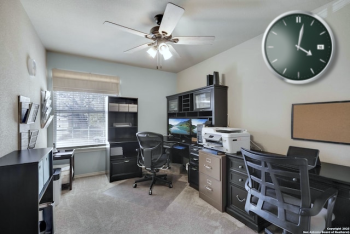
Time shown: **4:02**
